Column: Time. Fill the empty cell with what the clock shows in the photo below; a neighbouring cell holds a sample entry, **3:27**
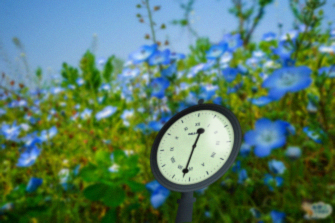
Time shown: **12:32**
